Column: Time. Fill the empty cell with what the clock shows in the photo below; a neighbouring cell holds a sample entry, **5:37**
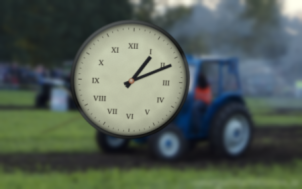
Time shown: **1:11**
